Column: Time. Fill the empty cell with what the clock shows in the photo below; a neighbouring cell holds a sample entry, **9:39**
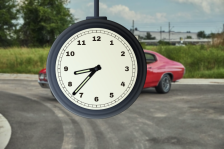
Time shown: **8:37**
